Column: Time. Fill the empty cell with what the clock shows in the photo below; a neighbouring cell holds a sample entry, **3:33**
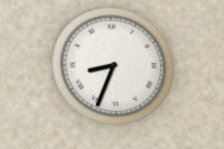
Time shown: **8:34**
